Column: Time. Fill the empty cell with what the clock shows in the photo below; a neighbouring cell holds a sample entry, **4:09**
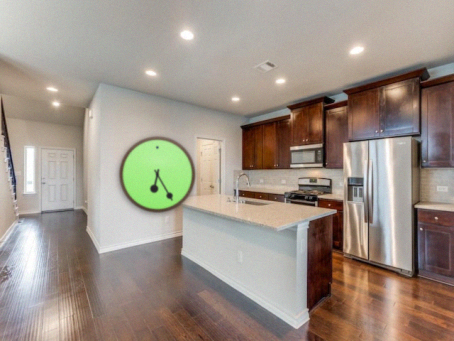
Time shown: **6:25**
